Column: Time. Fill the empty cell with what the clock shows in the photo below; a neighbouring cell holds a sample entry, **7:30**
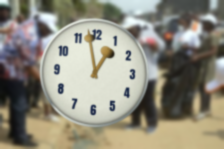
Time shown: **12:58**
